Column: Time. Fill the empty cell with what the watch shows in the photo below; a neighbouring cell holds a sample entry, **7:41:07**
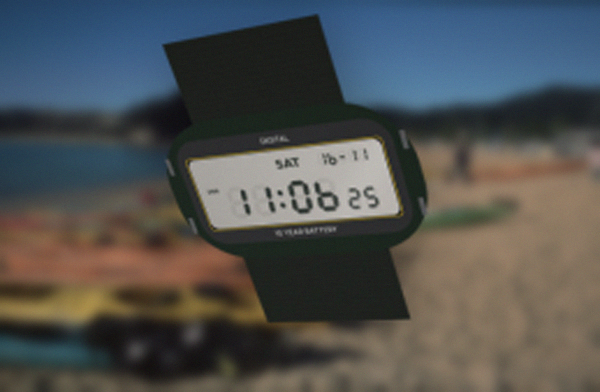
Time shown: **11:06:25**
